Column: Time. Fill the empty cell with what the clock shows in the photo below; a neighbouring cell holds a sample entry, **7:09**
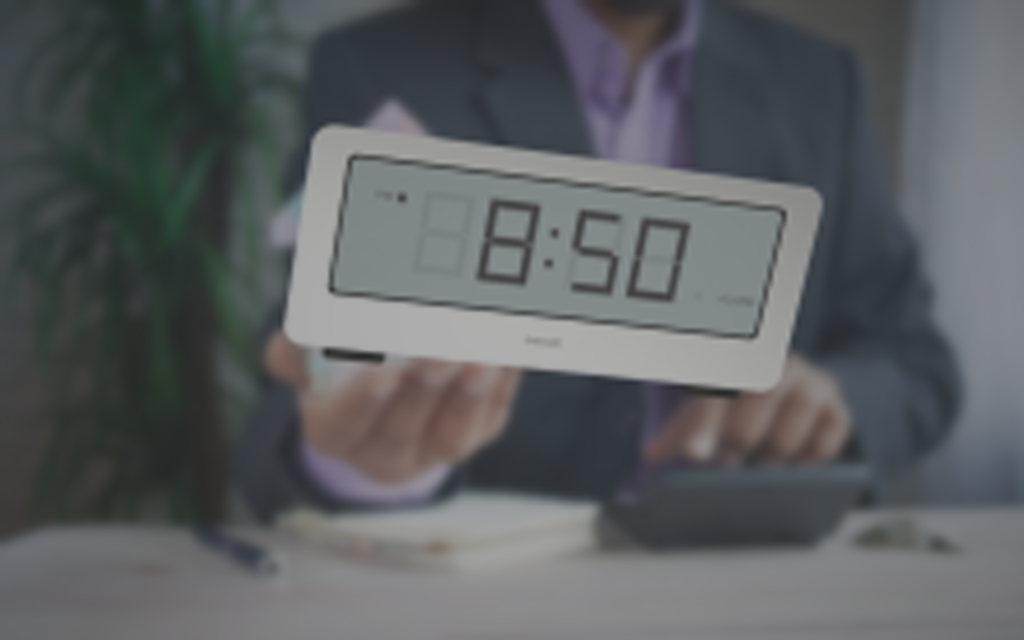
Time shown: **8:50**
